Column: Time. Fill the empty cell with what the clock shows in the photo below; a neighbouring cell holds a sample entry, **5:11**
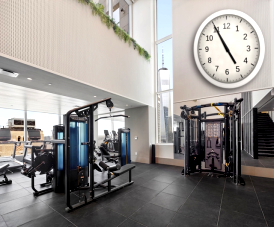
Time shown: **4:55**
